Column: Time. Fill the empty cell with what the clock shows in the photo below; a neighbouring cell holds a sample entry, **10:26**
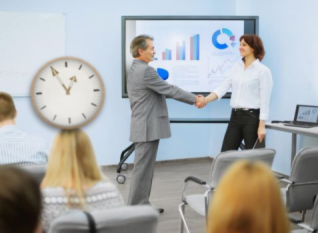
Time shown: **12:55**
